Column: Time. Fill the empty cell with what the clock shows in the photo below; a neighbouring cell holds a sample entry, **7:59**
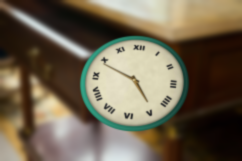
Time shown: **4:49**
